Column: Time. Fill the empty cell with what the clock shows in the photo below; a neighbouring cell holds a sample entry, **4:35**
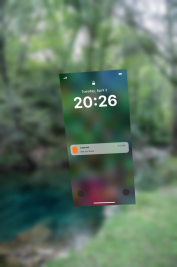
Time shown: **20:26**
